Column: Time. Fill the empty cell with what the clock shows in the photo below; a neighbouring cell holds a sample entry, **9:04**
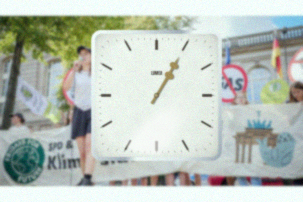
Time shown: **1:05**
